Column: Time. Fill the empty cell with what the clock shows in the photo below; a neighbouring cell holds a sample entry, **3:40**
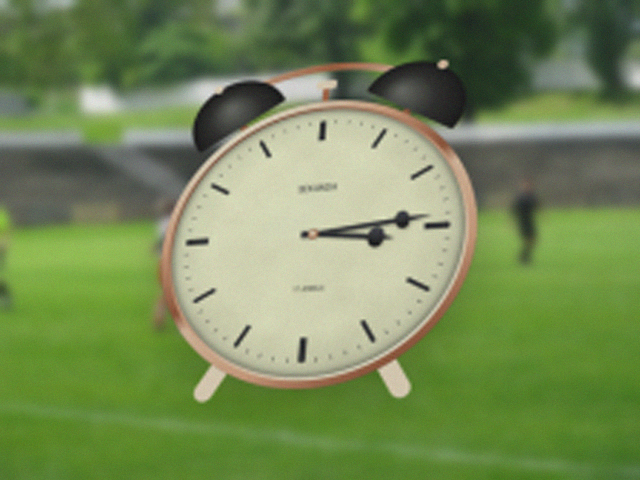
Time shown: **3:14**
